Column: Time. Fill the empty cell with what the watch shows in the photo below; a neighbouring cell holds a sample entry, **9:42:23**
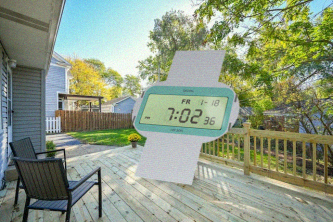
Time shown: **7:02:36**
